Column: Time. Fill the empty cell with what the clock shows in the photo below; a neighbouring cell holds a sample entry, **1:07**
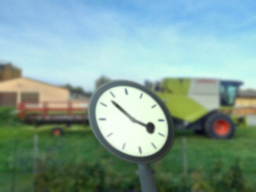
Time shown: **3:53**
